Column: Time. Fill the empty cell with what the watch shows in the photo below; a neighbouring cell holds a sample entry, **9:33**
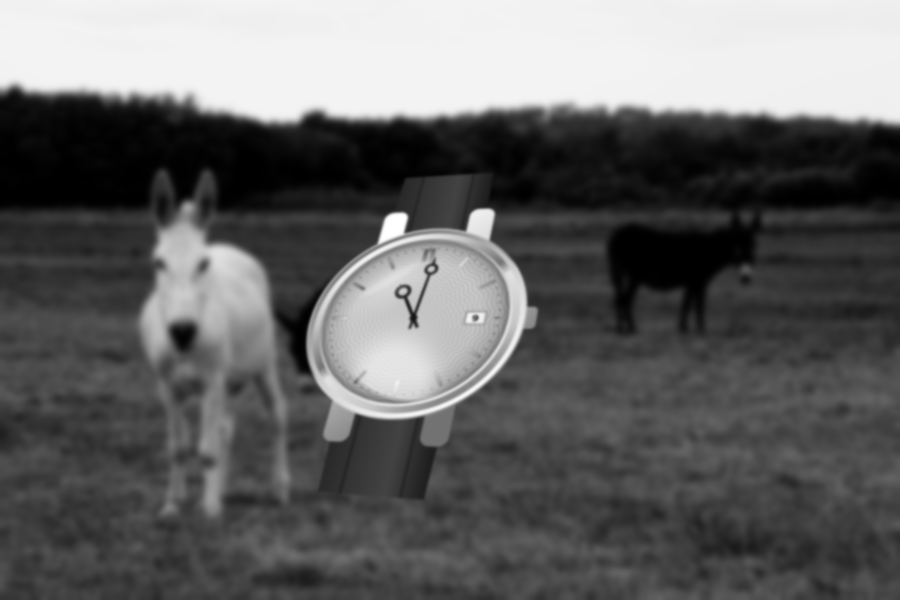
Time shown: **11:01**
